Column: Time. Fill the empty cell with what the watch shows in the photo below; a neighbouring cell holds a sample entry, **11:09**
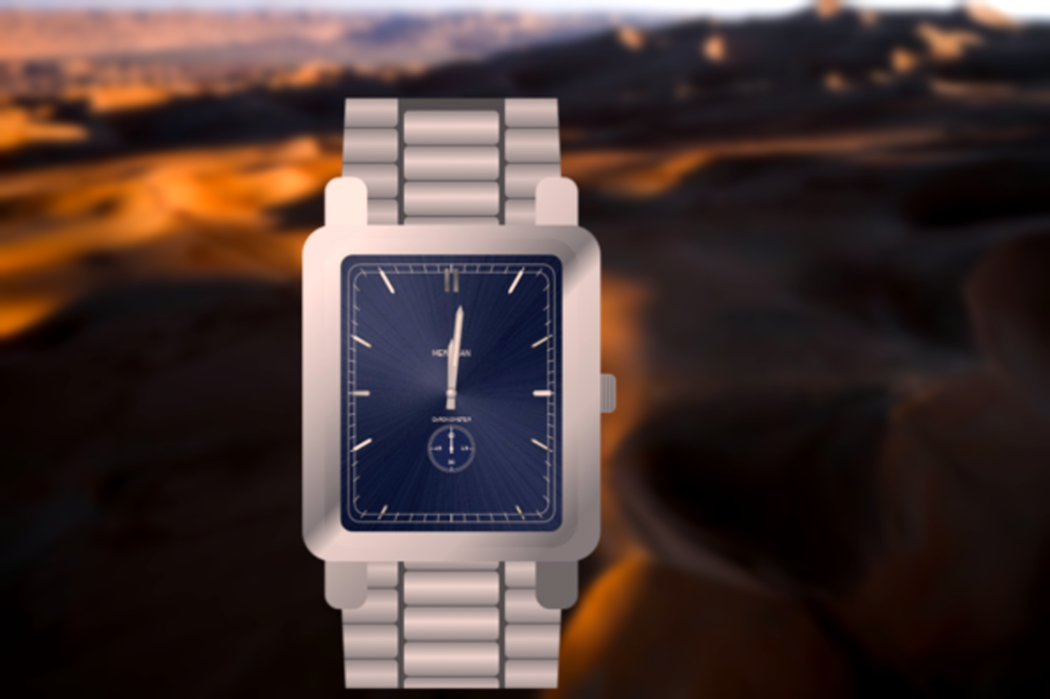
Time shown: **12:01**
